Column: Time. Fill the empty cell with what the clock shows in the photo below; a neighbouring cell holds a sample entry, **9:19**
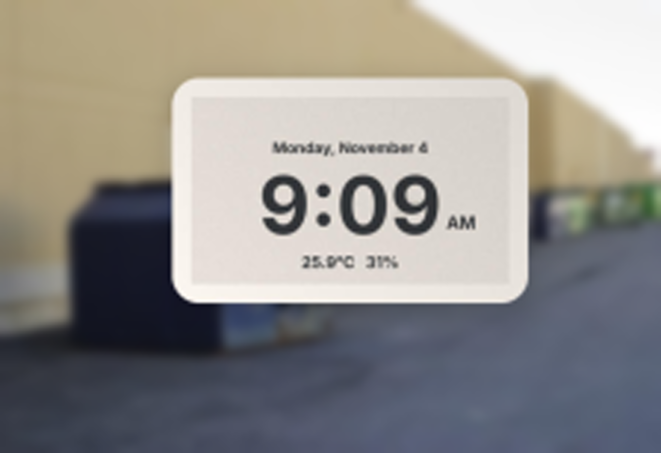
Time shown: **9:09**
